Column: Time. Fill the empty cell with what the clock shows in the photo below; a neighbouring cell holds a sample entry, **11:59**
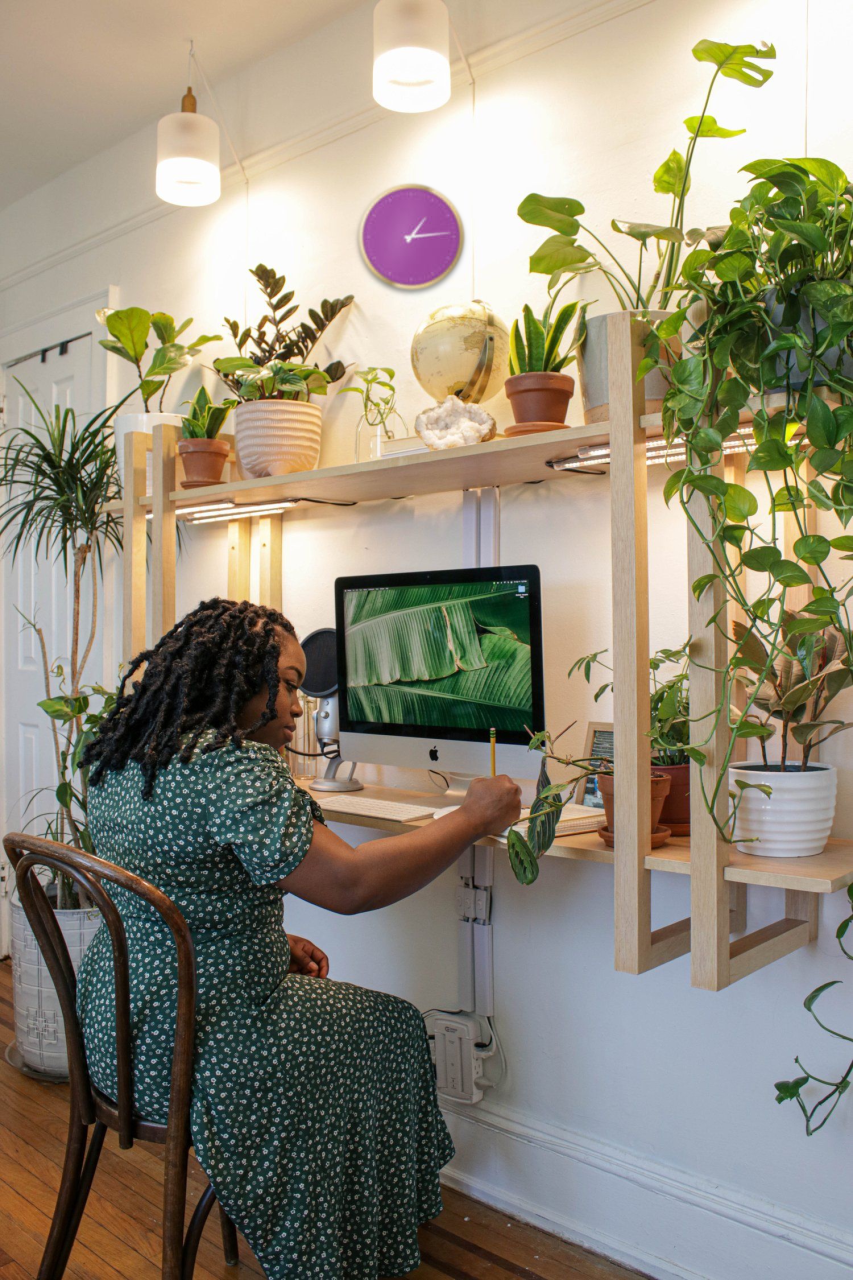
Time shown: **1:14**
